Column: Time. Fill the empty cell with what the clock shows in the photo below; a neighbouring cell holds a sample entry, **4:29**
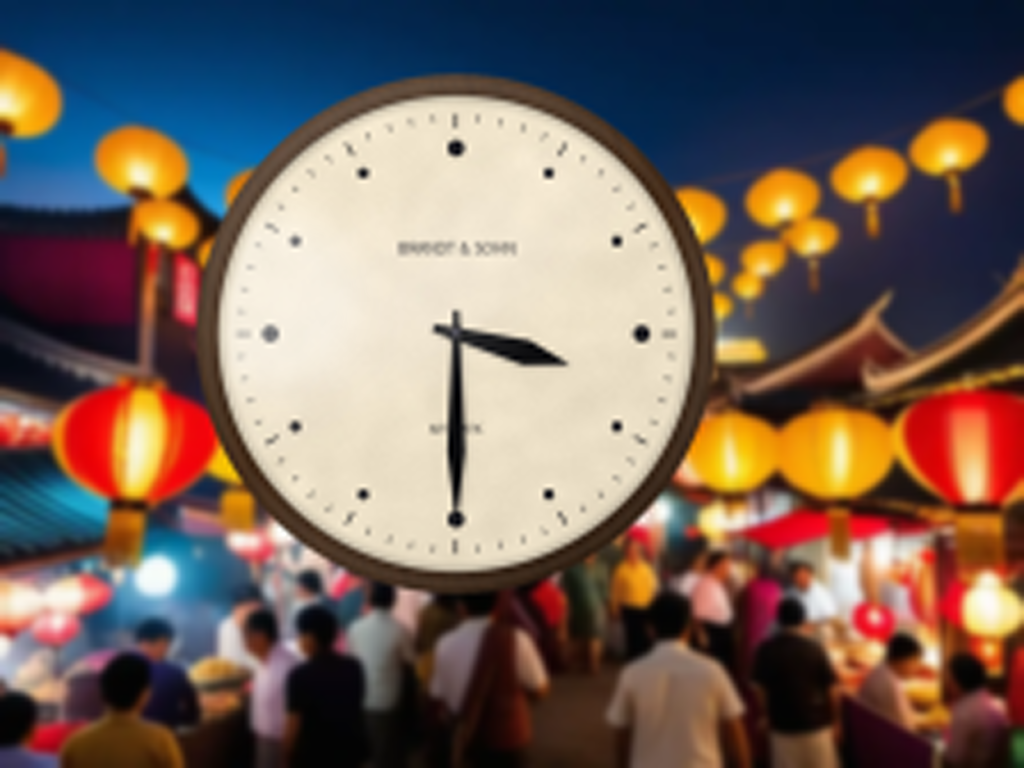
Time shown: **3:30**
